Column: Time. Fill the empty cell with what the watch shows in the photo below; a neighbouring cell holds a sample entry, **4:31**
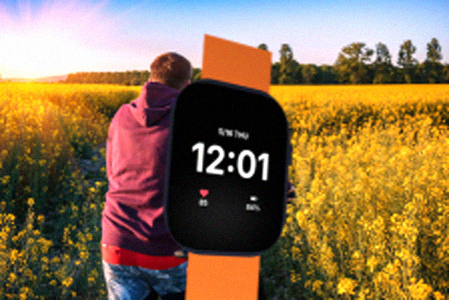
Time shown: **12:01**
